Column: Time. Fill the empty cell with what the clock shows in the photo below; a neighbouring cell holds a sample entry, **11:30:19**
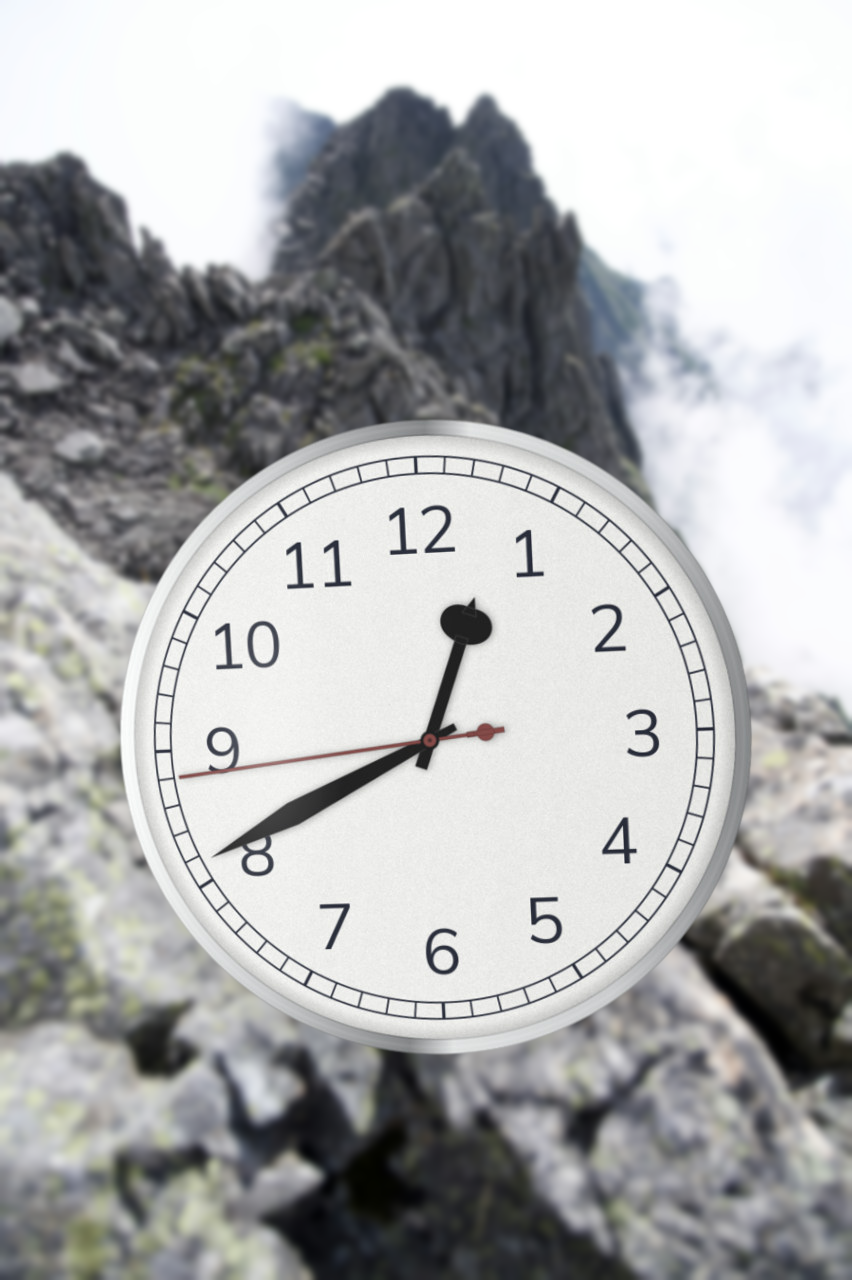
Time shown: **12:40:44**
